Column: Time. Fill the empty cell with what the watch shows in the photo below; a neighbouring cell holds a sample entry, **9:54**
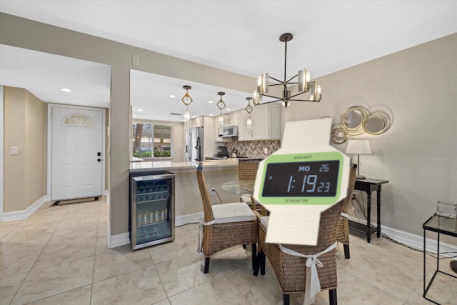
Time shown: **1:19**
